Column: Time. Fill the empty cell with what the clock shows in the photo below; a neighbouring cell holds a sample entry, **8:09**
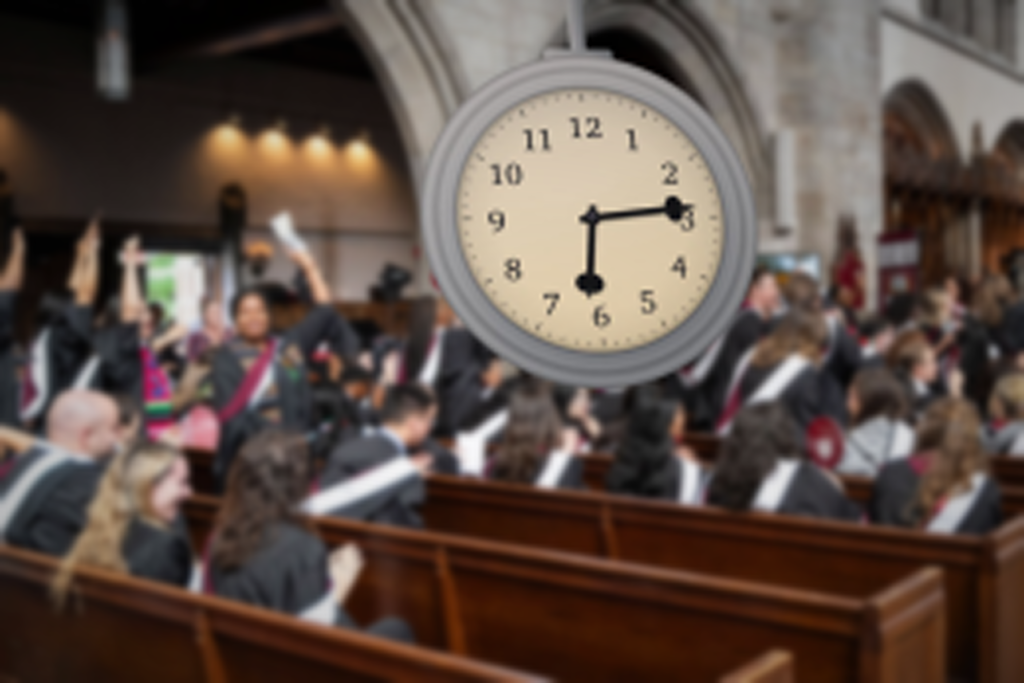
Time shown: **6:14**
